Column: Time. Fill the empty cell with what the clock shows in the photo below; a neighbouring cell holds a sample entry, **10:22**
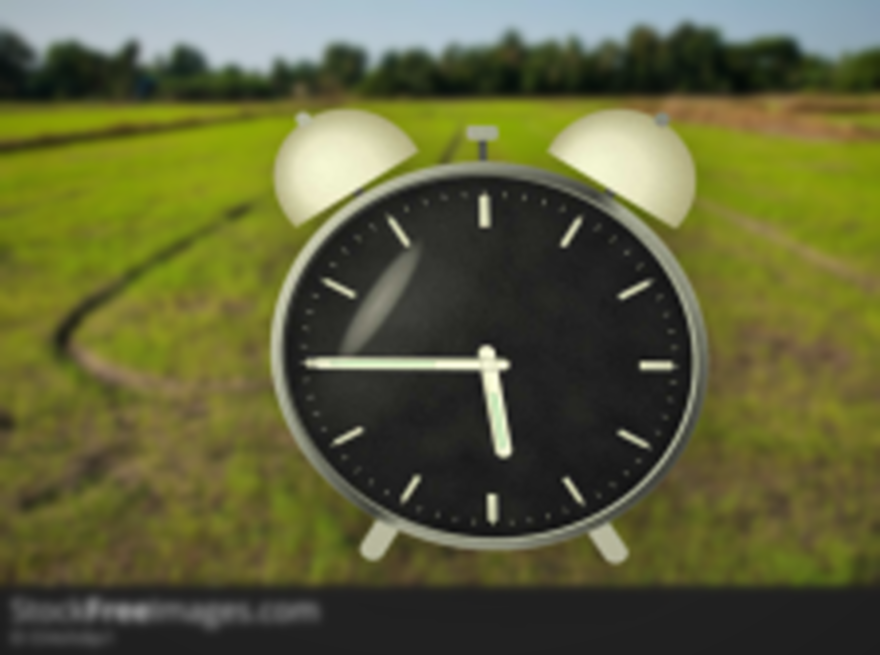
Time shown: **5:45**
